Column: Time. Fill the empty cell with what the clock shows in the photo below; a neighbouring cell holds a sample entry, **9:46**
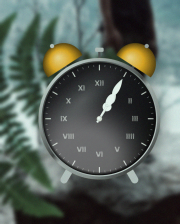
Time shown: **1:05**
